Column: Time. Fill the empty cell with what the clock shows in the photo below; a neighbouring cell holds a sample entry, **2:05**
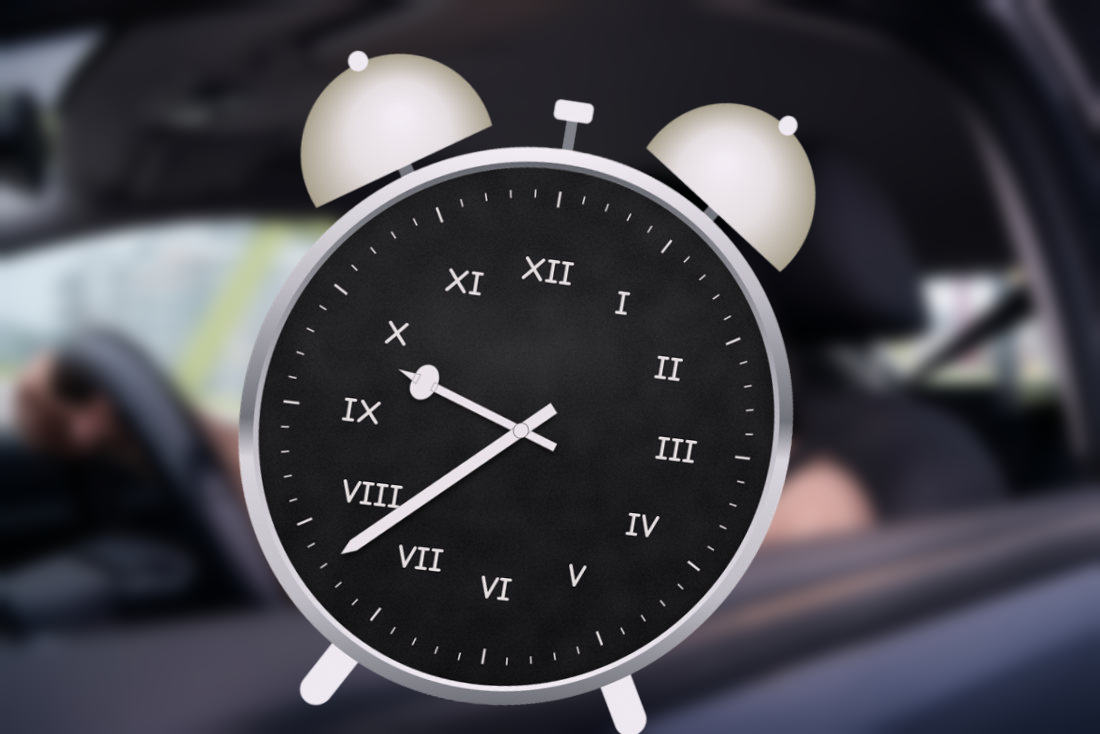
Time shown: **9:38**
